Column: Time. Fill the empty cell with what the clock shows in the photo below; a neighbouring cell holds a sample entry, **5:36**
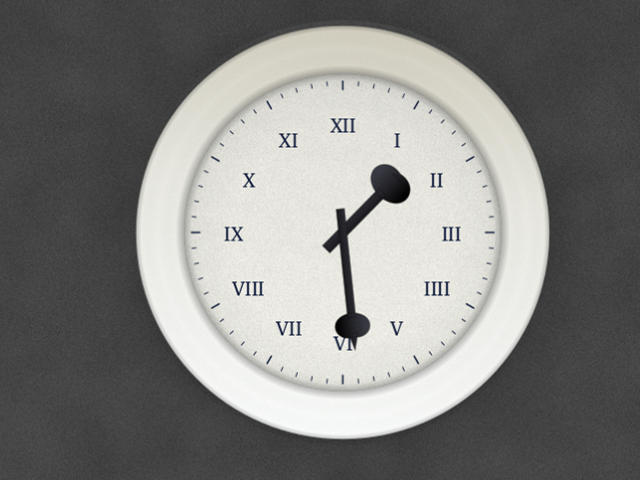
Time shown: **1:29**
